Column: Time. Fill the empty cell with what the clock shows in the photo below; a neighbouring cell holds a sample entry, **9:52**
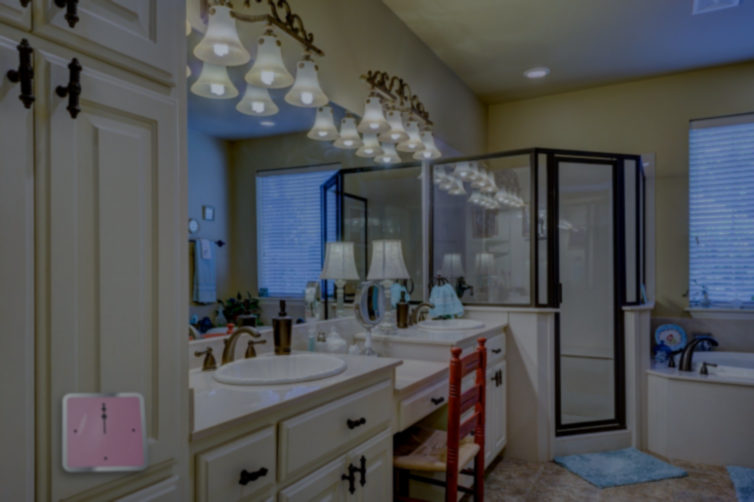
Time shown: **12:00**
